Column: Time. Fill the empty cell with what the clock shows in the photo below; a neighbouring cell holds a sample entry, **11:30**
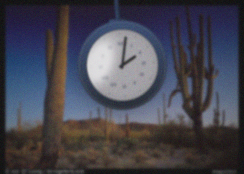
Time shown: **2:02**
